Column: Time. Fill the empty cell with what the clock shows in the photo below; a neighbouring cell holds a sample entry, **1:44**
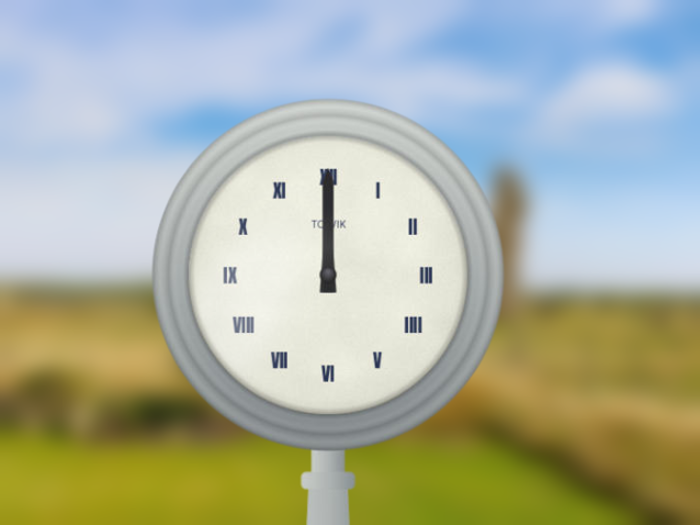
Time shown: **12:00**
